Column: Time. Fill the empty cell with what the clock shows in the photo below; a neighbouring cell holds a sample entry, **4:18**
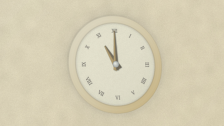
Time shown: **11:00**
